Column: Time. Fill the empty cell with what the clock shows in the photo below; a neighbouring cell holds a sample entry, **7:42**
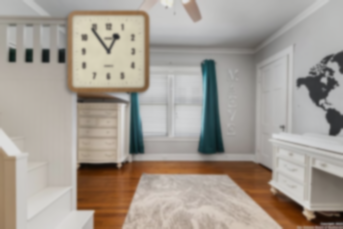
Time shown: **12:54**
